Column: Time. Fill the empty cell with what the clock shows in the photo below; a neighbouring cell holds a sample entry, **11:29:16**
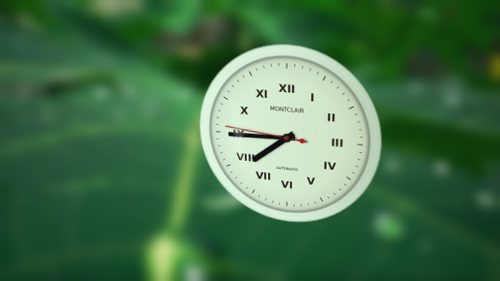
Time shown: **7:44:46**
